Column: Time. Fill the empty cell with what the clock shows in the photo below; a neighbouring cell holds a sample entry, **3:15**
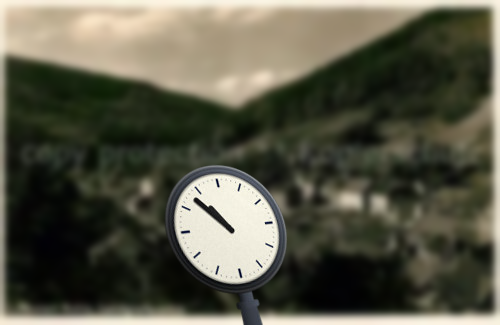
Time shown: **10:53**
